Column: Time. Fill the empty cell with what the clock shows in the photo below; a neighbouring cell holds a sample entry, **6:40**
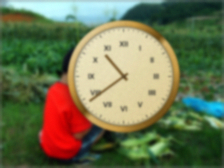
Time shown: **10:39**
